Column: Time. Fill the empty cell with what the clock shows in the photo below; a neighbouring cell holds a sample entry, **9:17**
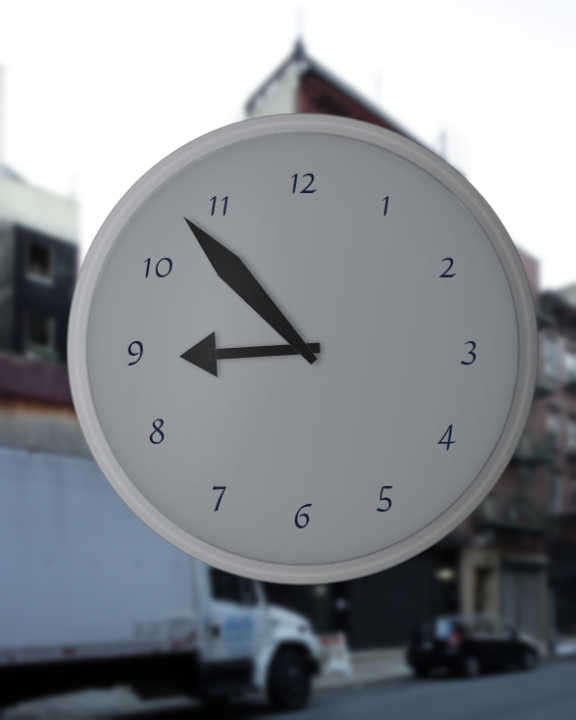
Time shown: **8:53**
